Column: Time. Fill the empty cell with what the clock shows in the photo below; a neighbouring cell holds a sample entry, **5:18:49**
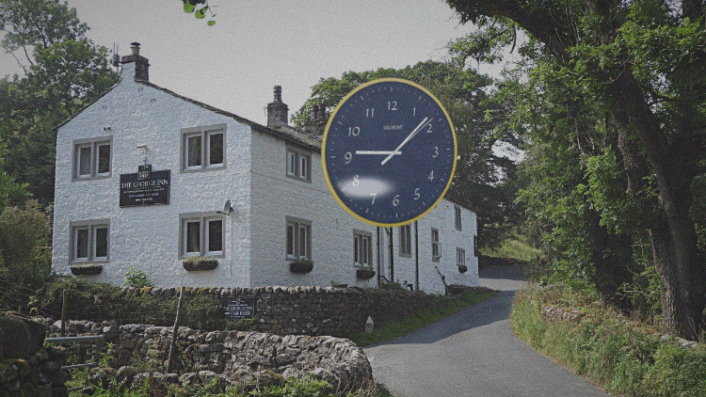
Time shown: **9:08:09**
